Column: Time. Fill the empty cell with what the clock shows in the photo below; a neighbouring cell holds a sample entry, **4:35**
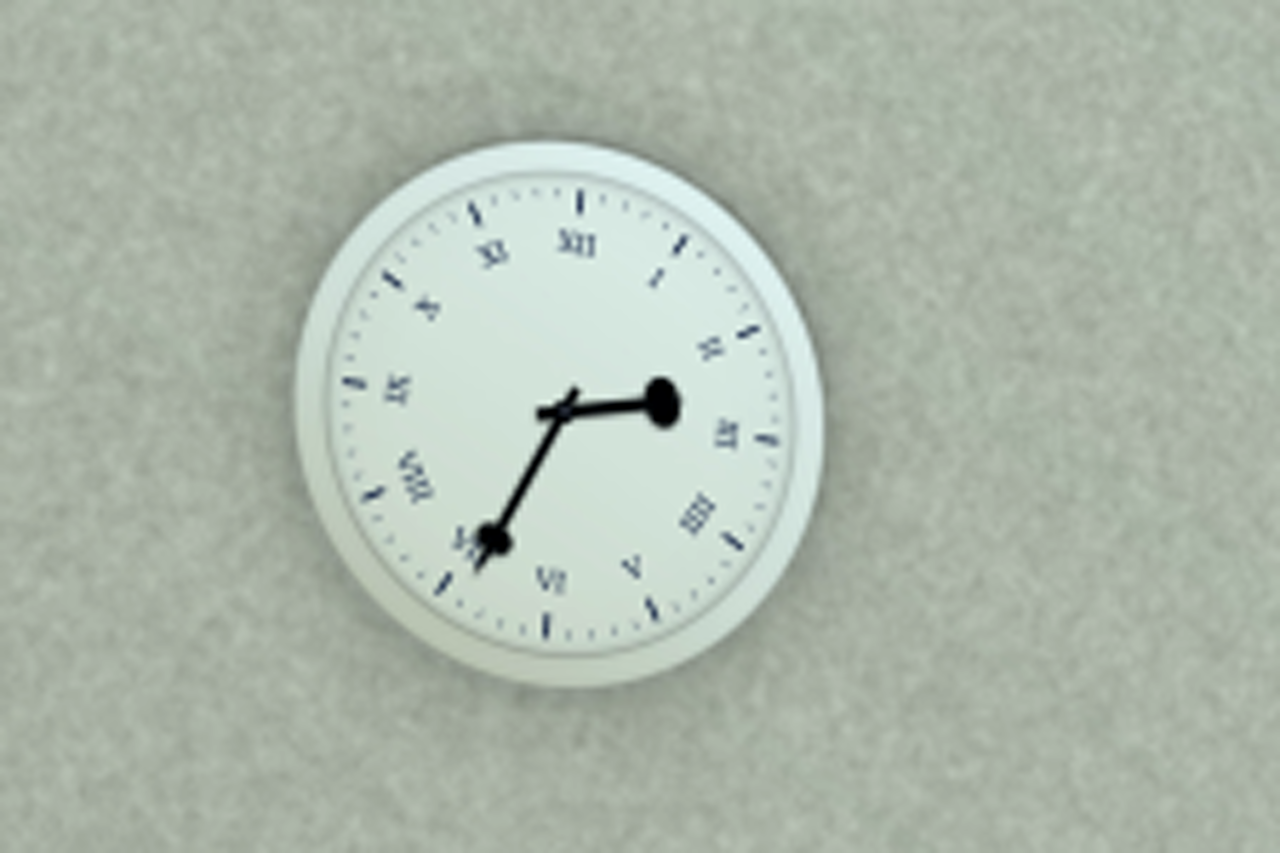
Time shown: **2:34**
